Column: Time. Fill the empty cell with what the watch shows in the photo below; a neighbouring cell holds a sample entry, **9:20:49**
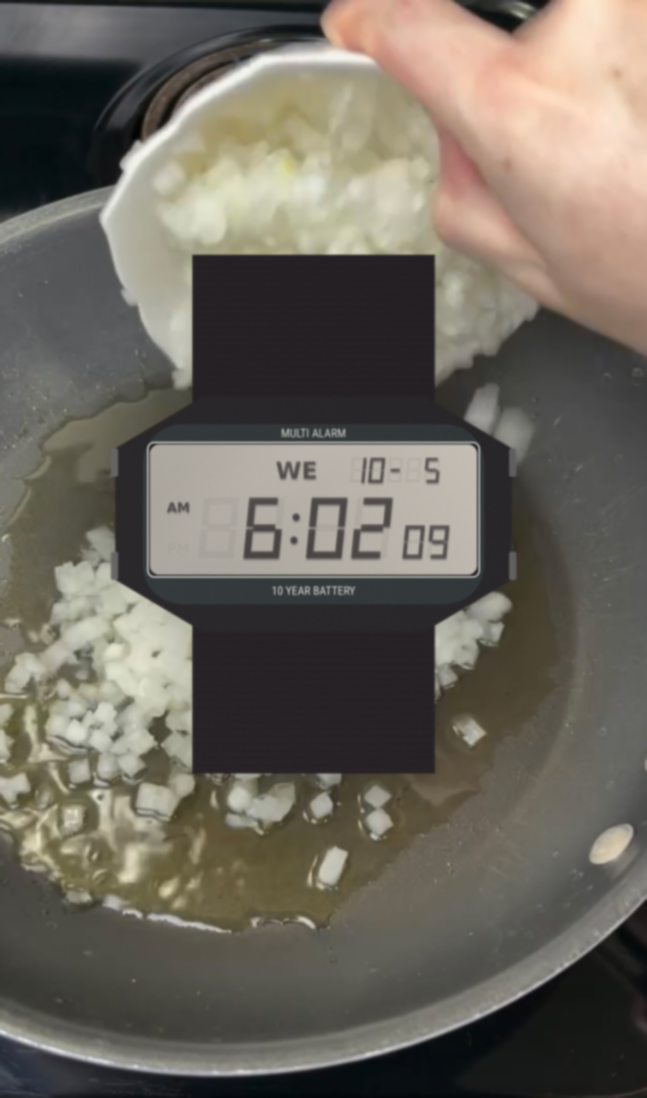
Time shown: **6:02:09**
